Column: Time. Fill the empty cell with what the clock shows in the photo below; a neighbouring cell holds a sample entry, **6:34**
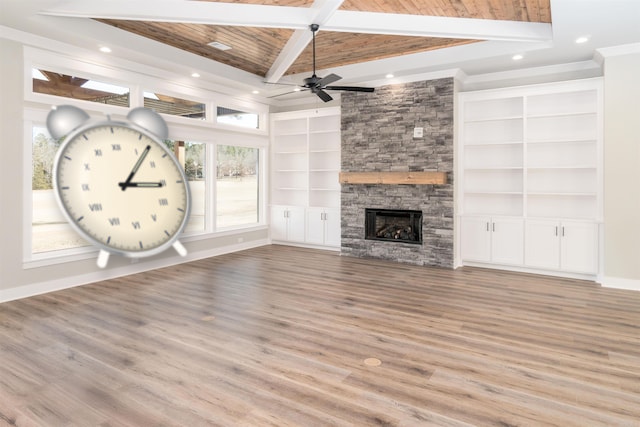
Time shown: **3:07**
